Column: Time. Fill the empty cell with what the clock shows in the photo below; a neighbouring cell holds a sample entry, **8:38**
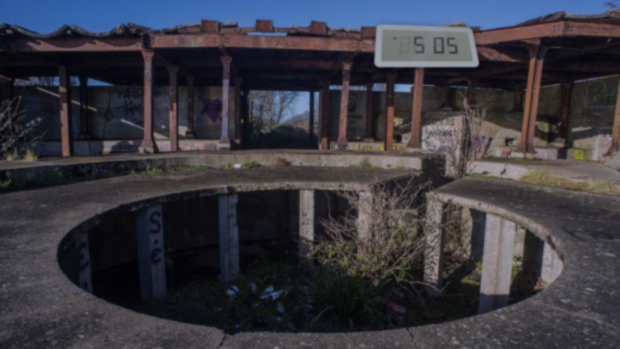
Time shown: **5:05**
